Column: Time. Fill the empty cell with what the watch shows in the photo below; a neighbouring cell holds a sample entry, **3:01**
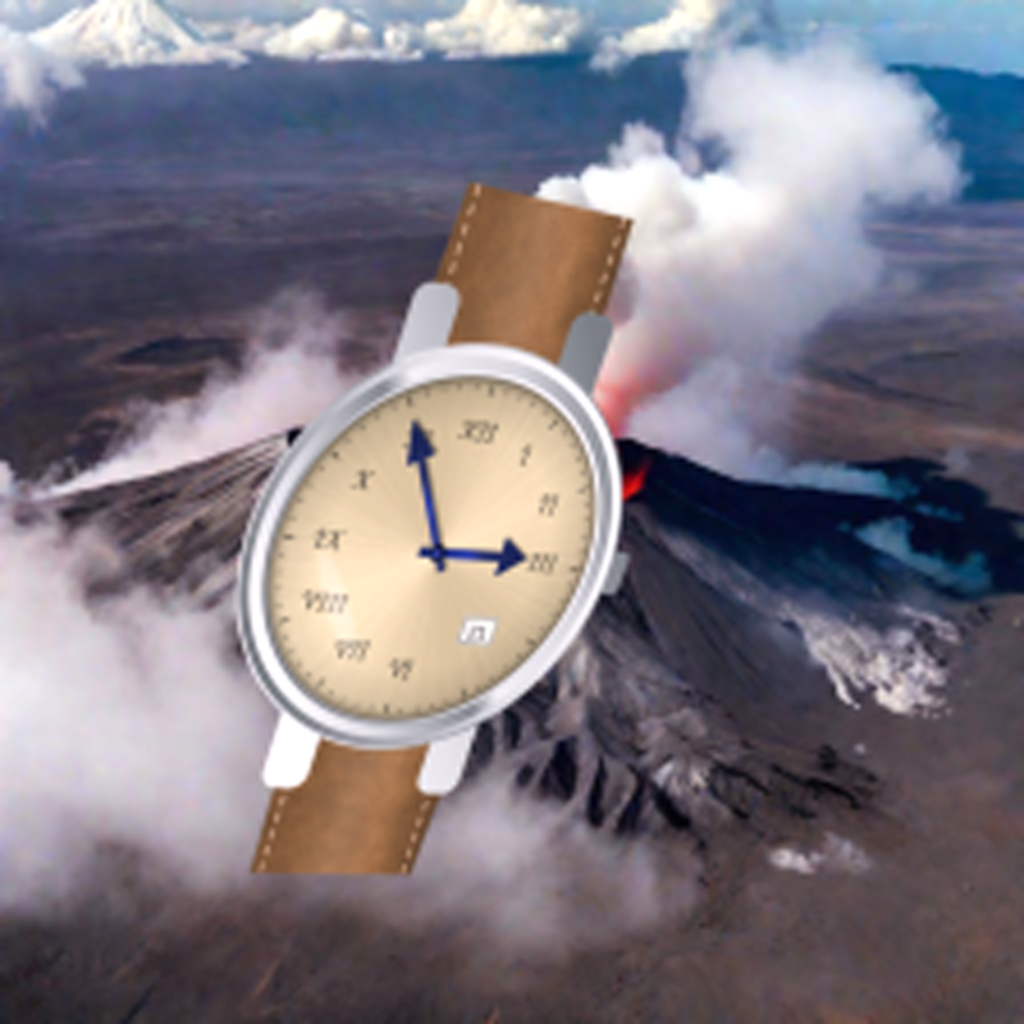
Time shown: **2:55**
